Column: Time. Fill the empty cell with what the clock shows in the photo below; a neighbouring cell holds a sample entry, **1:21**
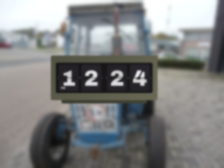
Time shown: **12:24**
